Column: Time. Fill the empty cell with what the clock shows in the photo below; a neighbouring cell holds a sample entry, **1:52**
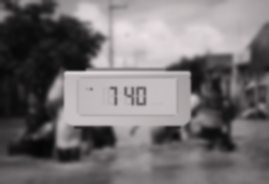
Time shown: **7:40**
